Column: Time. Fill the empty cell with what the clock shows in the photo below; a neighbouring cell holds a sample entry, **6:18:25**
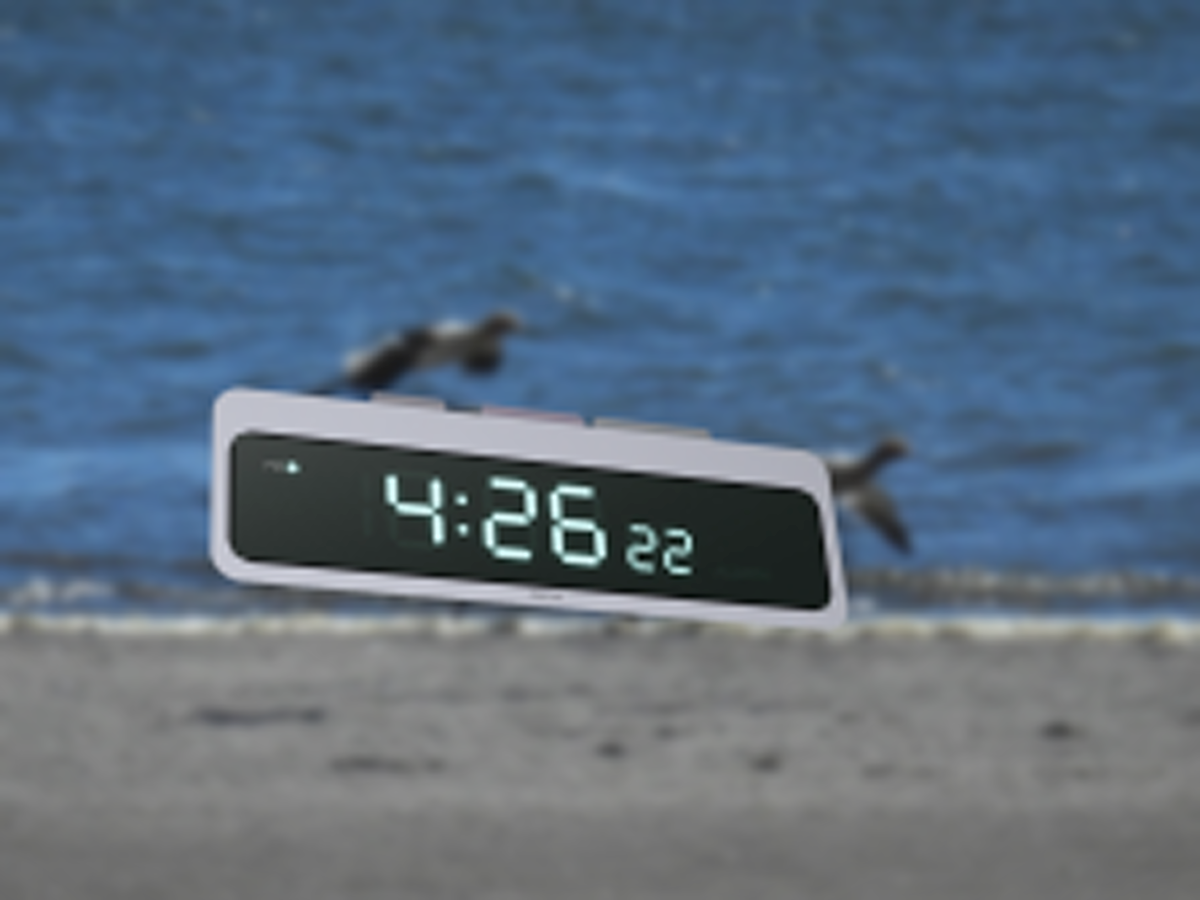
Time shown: **4:26:22**
